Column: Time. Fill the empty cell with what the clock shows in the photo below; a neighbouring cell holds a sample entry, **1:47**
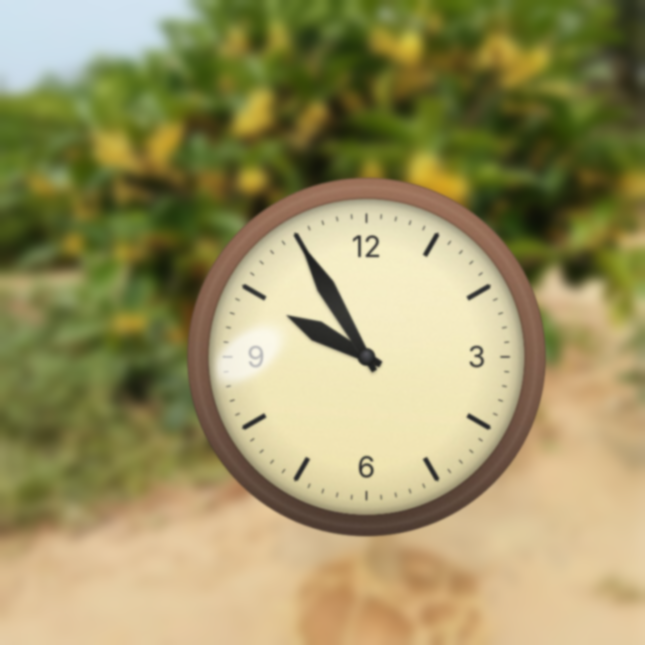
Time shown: **9:55**
